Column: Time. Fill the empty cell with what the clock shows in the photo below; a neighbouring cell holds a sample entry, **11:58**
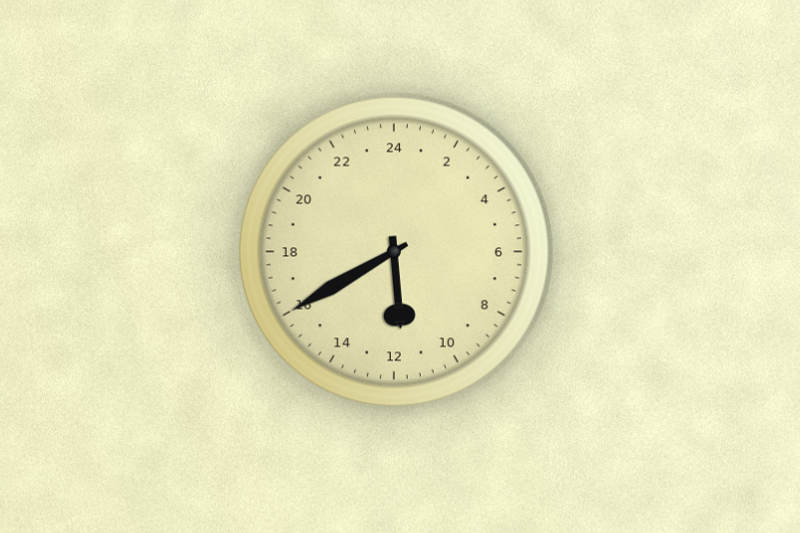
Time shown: **11:40**
